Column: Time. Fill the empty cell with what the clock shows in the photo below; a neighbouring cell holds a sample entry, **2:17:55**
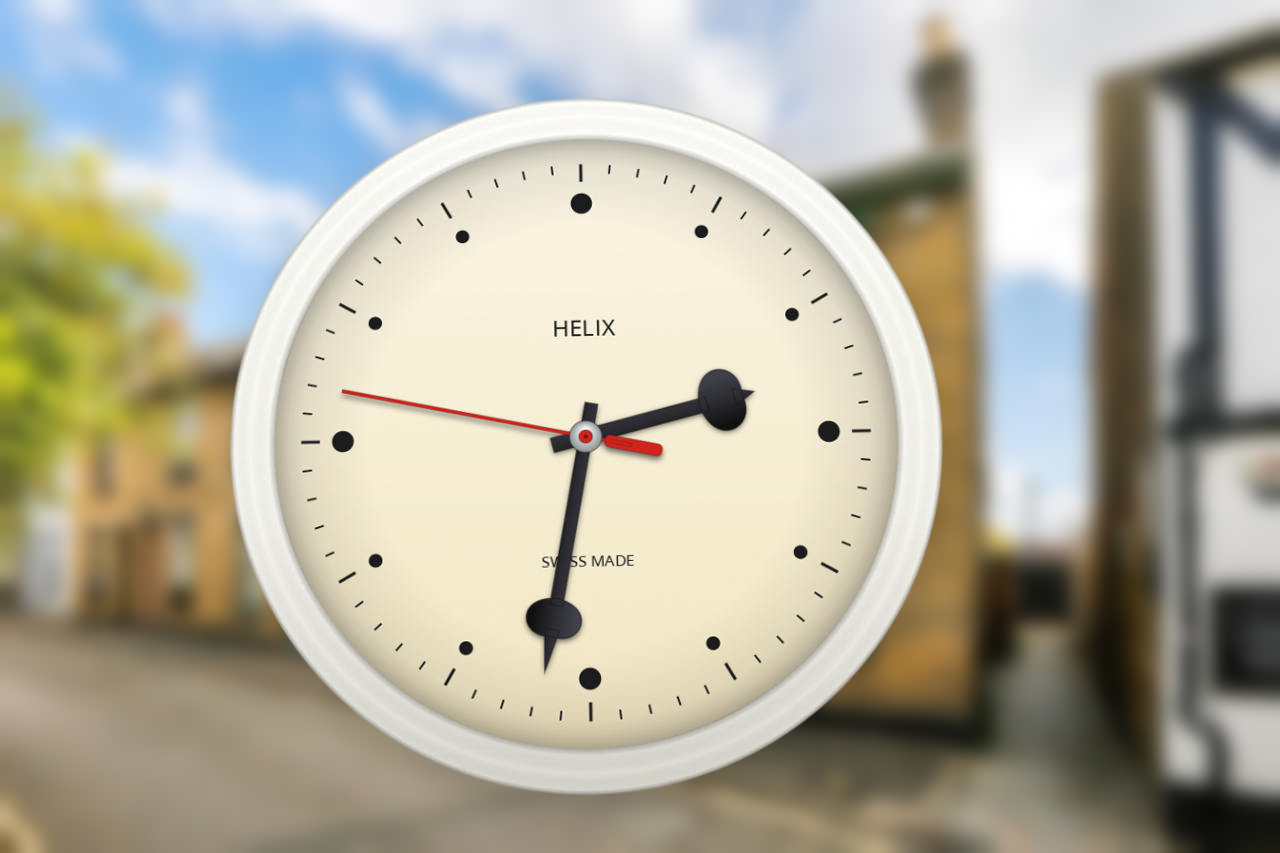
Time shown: **2:31:47**
